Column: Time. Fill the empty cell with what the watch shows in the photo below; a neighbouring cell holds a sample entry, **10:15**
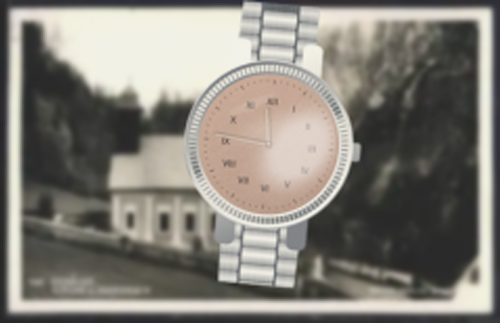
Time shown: **11:46**
